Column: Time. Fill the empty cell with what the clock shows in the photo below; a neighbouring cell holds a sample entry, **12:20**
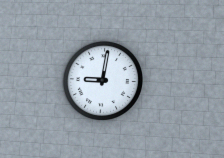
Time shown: **9:01**
